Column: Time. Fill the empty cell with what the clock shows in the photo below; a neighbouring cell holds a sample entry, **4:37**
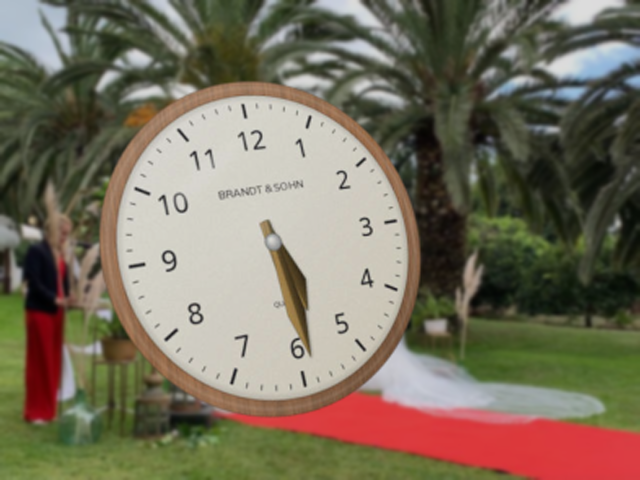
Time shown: **5:29**
